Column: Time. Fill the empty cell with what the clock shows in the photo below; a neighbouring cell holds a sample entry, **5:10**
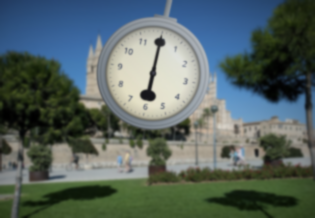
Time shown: **6:00**
